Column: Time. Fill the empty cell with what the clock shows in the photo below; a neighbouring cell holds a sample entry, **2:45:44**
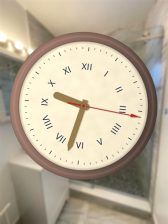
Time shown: **9:32:16**
